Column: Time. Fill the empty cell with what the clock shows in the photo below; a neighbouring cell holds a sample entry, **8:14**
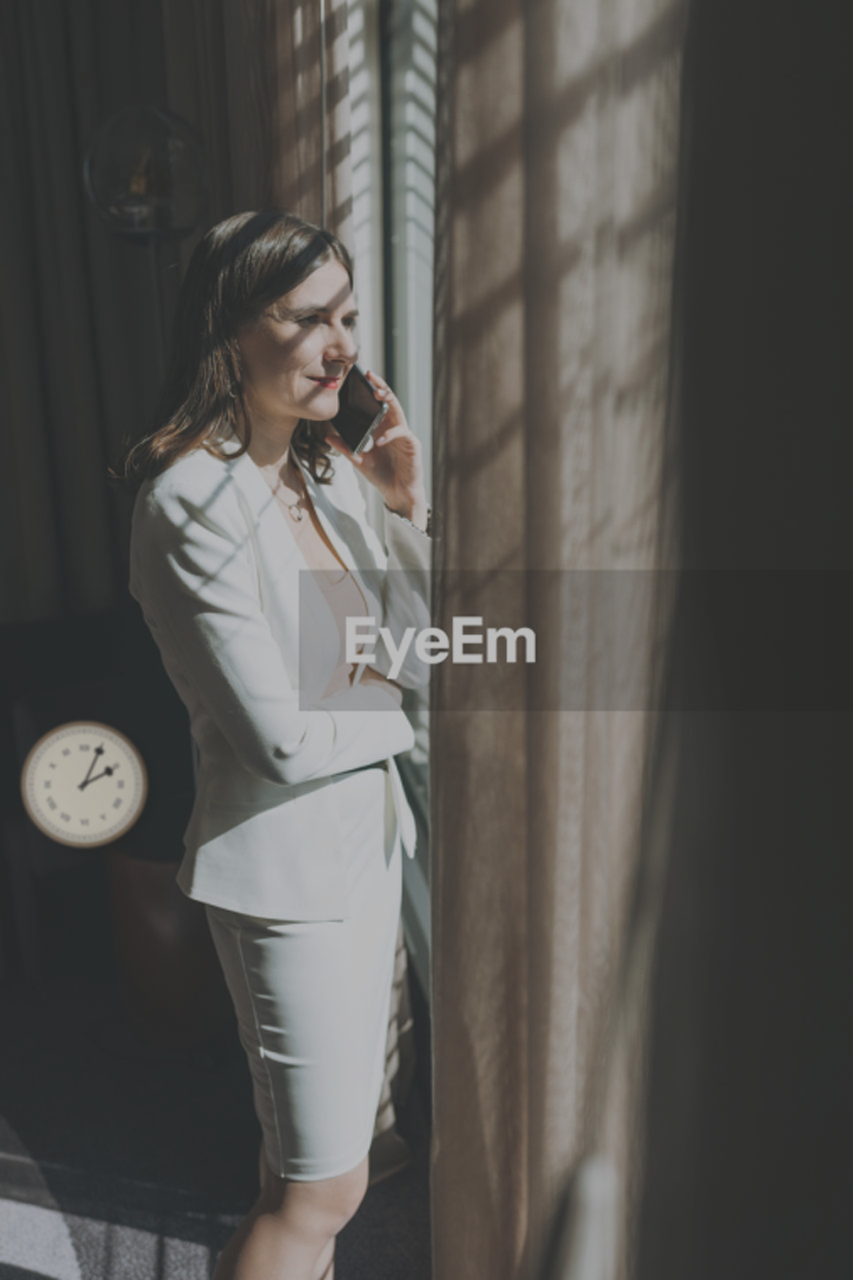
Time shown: **2:04**
